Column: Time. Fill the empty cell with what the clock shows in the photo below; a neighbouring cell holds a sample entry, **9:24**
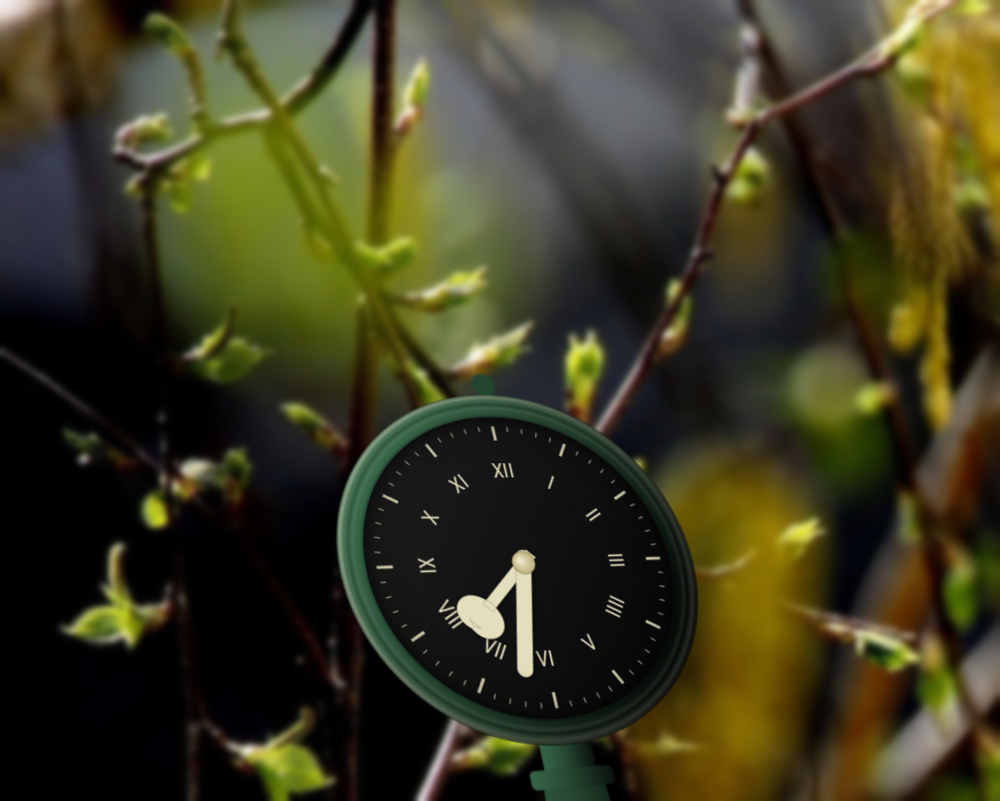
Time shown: **7:32**
